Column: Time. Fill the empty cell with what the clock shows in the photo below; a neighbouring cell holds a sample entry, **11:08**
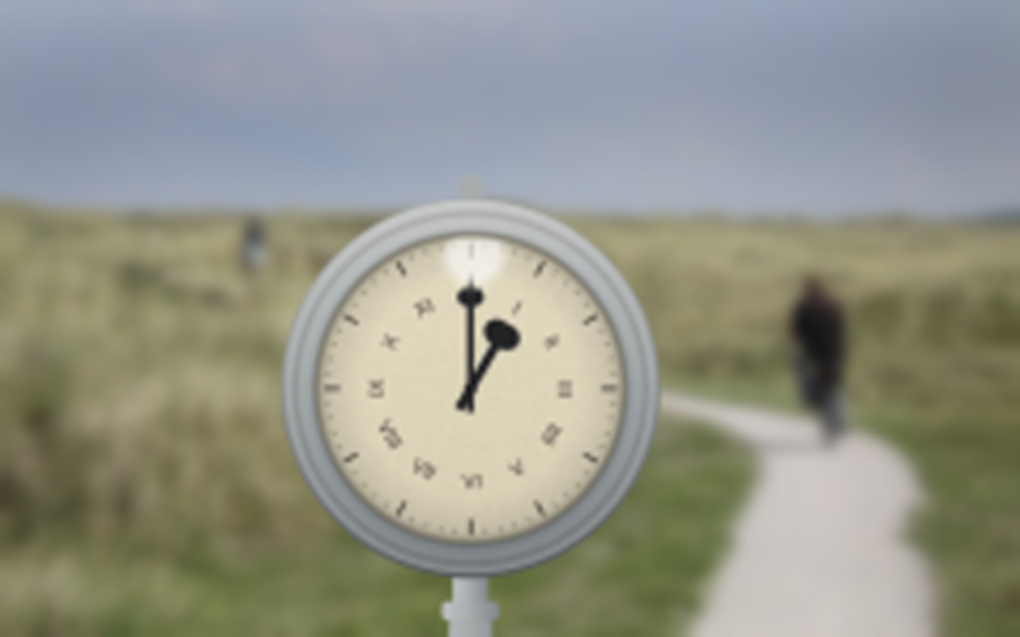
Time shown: **1:00**
